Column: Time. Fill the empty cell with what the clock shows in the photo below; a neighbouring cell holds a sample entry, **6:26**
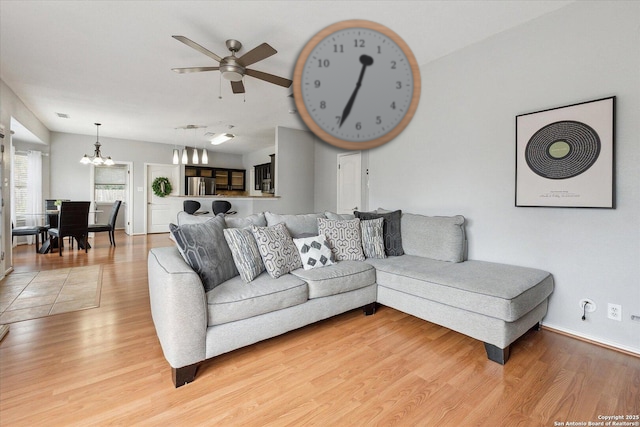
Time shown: **12:34**
